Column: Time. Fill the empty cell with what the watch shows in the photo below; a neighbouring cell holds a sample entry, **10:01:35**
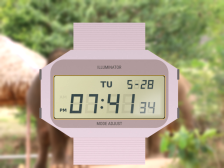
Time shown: **7:41:34**
